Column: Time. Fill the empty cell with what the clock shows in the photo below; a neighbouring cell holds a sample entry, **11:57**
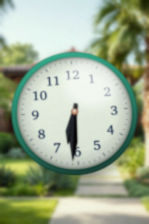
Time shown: **6:31**
